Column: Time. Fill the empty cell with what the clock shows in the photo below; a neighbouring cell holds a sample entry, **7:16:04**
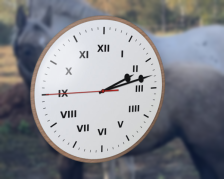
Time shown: **2:12:45**
